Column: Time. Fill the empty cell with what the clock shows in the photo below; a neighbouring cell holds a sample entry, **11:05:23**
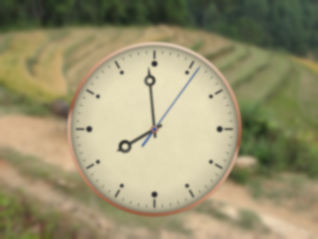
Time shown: **7:59:06**
